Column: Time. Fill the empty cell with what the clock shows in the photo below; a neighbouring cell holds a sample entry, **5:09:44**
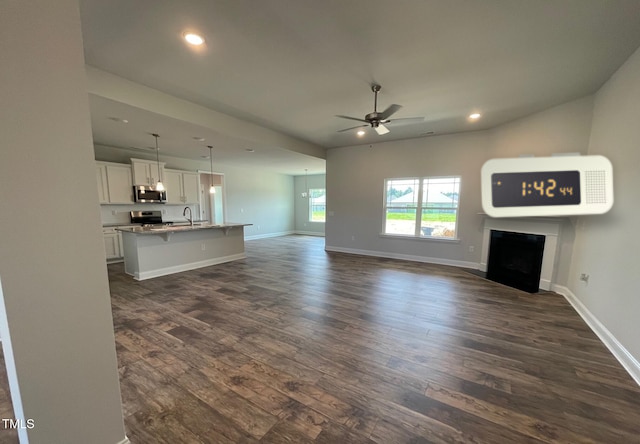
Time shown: **1:42:44**
